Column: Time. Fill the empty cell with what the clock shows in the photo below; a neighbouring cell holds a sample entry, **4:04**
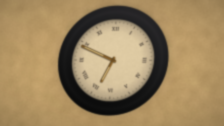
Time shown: **6:49**
